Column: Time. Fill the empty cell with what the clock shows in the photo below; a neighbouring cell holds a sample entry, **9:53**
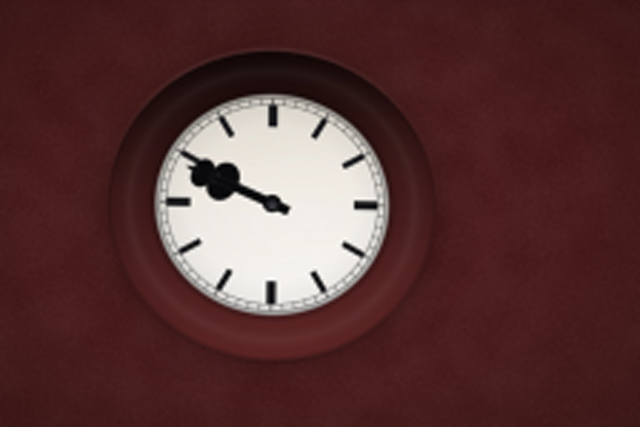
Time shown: **9:49**
